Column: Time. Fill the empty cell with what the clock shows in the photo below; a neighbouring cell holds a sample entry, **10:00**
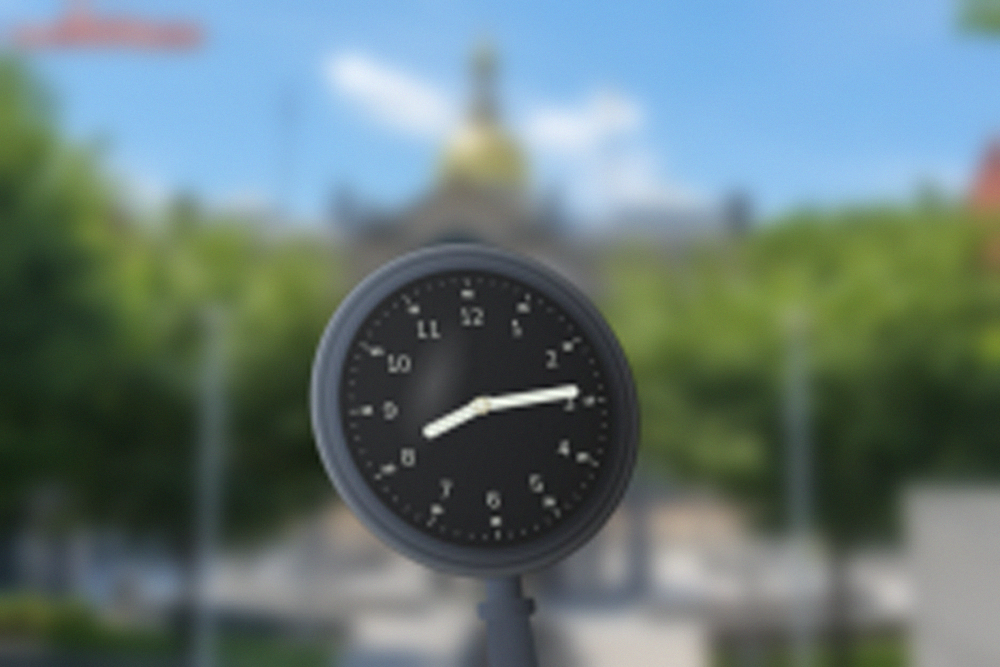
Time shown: **8:14**
